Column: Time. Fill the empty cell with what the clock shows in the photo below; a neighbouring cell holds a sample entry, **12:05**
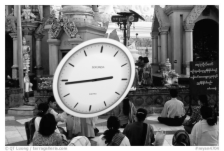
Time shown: **2:44**
